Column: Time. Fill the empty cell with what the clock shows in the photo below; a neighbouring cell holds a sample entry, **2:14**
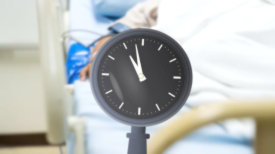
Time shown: **10:58**
